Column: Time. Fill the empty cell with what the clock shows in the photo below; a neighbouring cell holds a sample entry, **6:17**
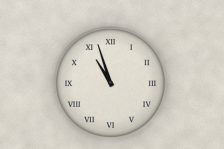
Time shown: **10:57**
